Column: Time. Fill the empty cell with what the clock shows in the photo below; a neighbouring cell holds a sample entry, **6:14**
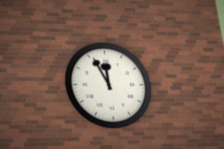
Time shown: **11:56**
